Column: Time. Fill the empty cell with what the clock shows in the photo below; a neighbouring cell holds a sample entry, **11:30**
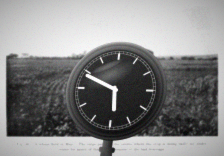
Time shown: **5:49**
